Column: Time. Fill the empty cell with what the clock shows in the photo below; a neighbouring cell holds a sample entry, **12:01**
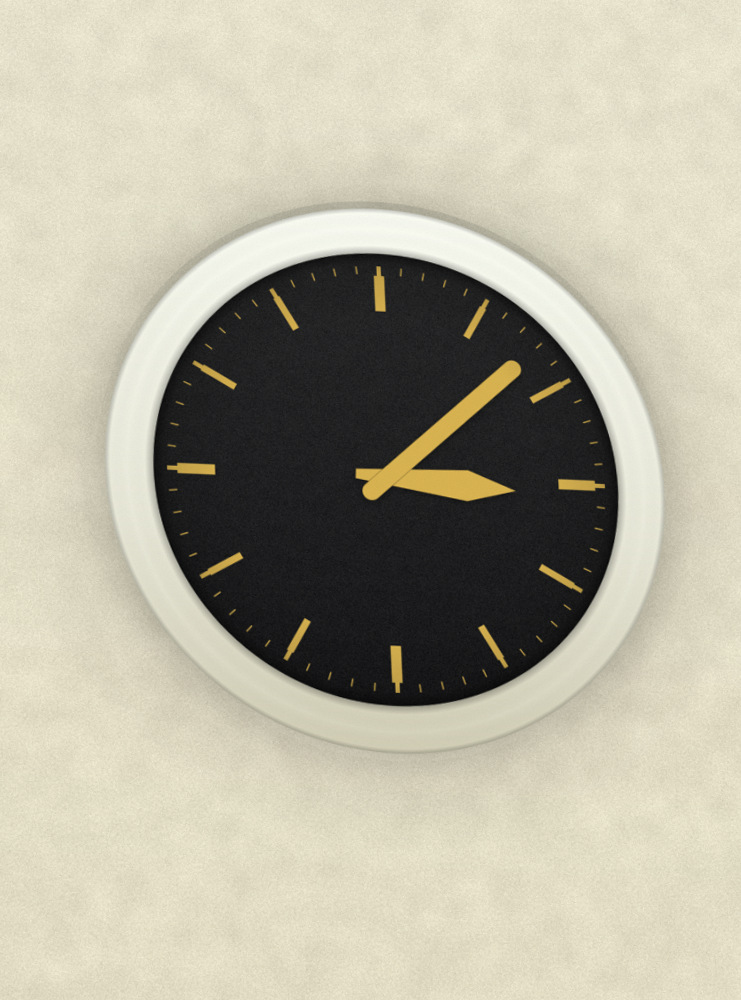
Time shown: **3:08**
